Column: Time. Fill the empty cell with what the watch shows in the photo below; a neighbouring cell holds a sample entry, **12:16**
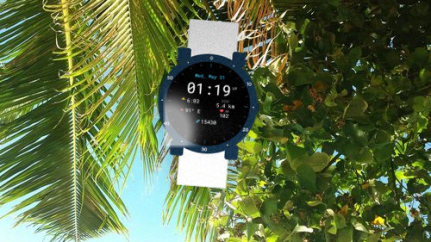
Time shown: **1:19**
